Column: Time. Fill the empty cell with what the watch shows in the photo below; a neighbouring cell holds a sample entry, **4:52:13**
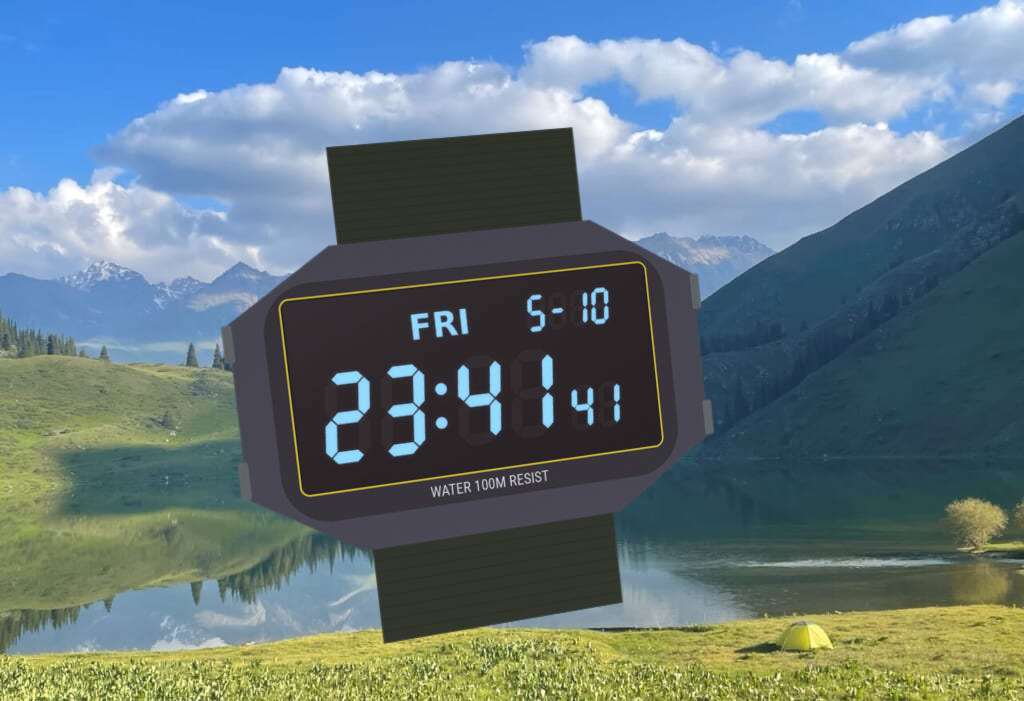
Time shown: **23:41:41**
